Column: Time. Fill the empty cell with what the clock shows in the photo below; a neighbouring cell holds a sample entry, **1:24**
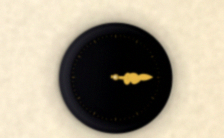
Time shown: **3:15**
